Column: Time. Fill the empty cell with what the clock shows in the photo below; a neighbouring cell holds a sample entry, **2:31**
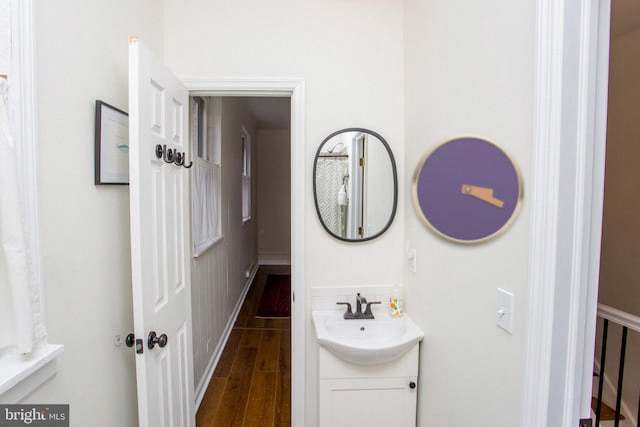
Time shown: **3:19**
